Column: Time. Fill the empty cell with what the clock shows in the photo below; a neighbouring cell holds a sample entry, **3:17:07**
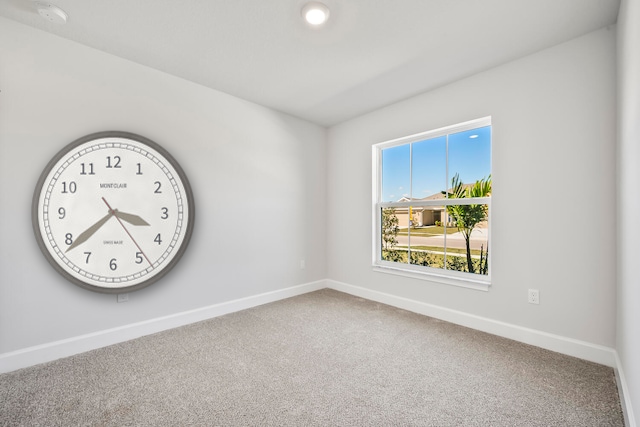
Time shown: **3:38:24**
